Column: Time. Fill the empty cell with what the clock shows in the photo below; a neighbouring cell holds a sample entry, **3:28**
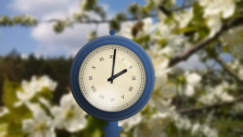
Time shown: **2:01**
